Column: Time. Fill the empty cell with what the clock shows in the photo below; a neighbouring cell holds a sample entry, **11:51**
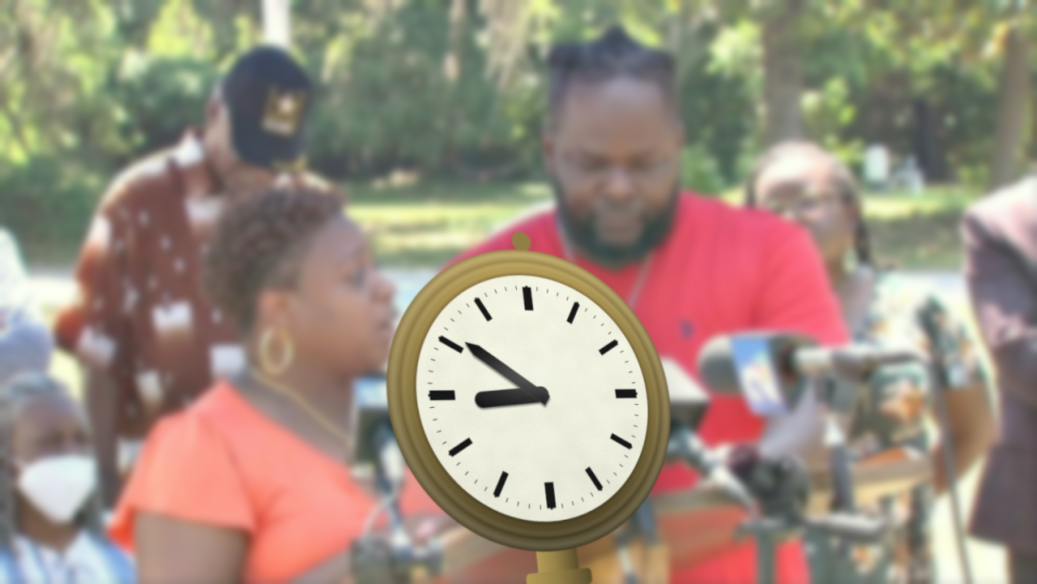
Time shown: **8:51**
